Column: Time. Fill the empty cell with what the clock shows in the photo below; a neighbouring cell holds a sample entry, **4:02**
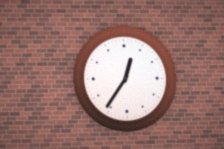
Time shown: **12:36**
